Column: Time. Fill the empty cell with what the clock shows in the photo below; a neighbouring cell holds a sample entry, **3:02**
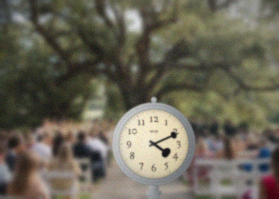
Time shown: **4:11**
